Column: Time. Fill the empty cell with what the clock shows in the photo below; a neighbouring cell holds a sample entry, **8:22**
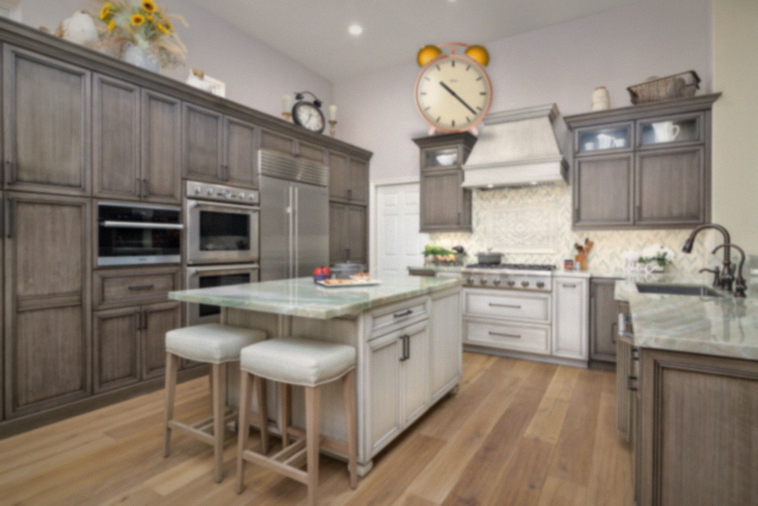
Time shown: **10:22**
